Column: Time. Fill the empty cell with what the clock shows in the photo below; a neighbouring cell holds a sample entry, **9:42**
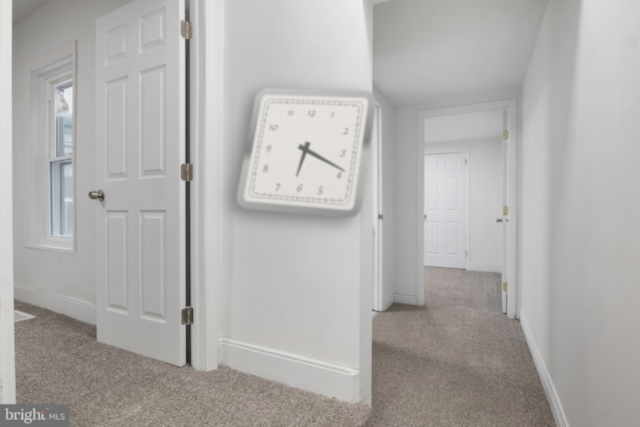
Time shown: **6:19**
